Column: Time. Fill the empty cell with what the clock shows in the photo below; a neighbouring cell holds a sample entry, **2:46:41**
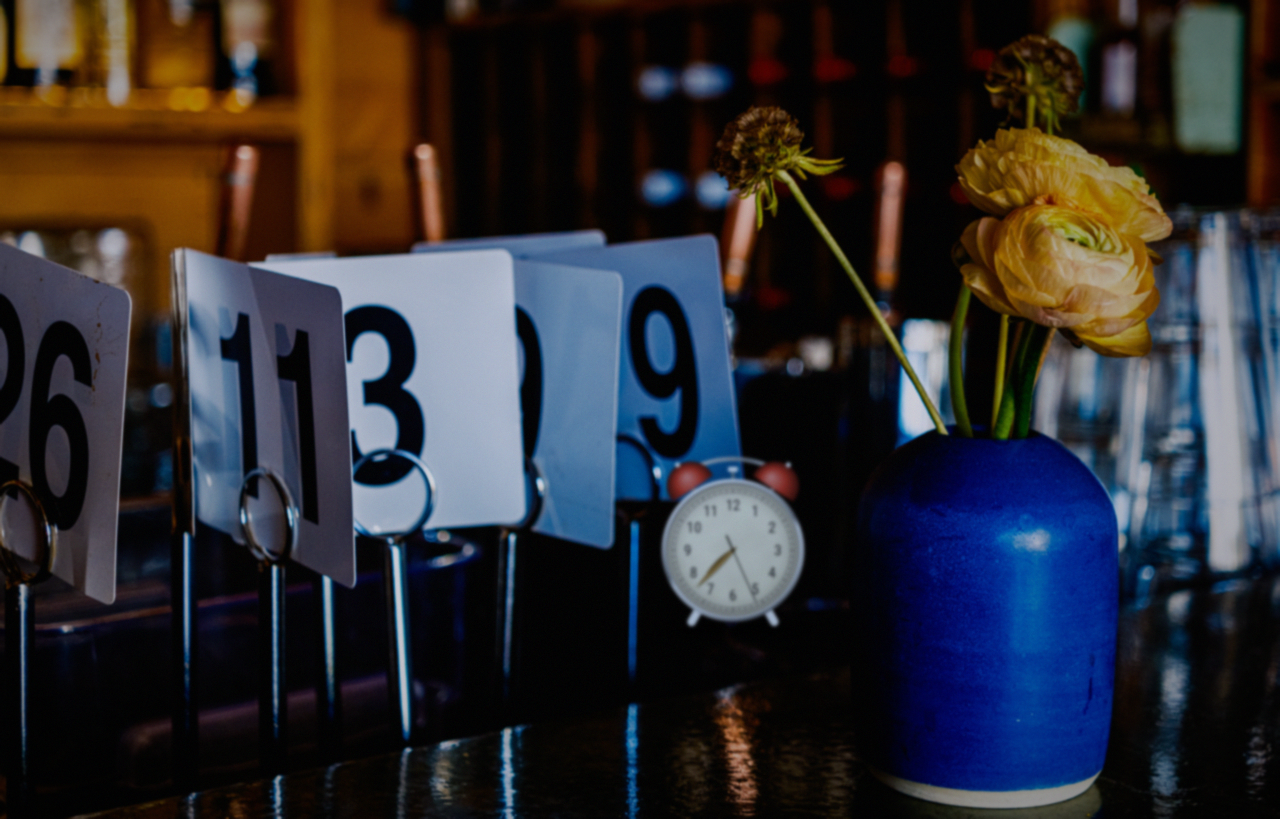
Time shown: **7:37:26**
